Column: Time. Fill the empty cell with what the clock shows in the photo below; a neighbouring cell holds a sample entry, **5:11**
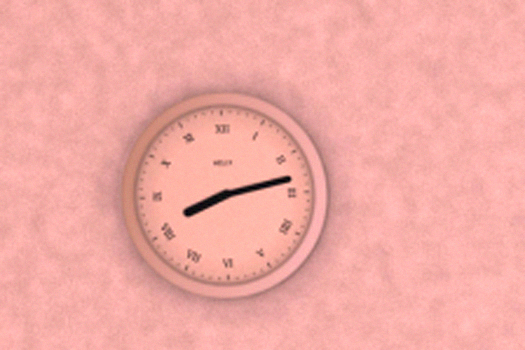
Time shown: **8:13**
